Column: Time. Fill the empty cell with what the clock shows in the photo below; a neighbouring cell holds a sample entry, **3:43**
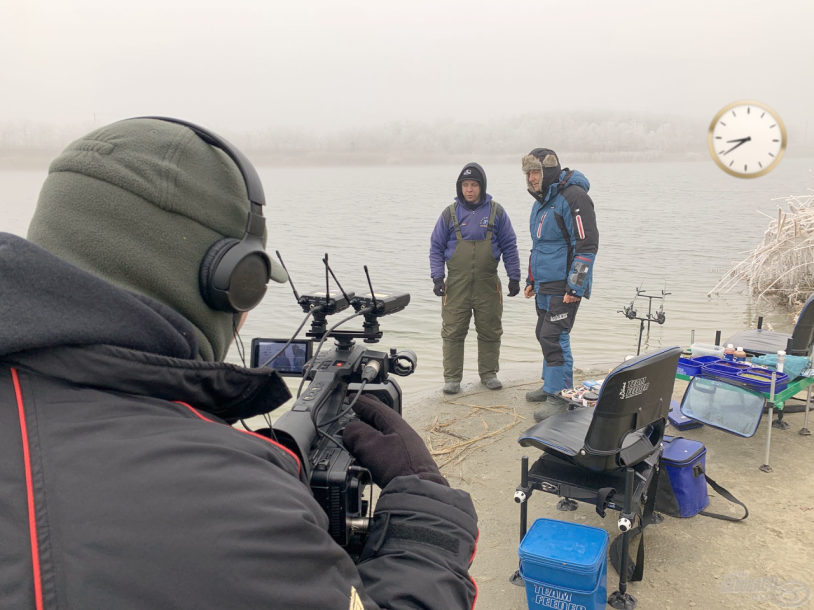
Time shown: **8:39**
